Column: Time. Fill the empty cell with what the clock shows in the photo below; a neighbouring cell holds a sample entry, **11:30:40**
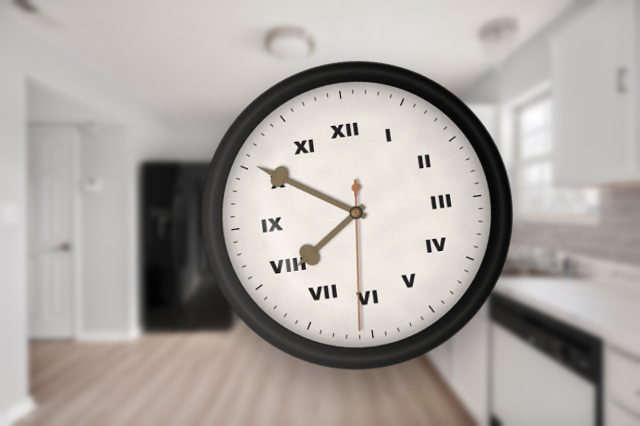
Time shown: **7:50:31**
